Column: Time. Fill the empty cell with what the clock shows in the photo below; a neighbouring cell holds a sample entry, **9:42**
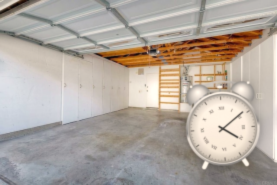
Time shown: **4:09**
